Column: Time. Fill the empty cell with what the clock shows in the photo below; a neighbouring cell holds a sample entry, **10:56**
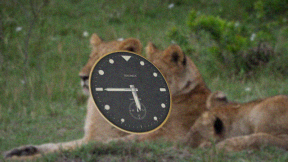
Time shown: **5:45**
